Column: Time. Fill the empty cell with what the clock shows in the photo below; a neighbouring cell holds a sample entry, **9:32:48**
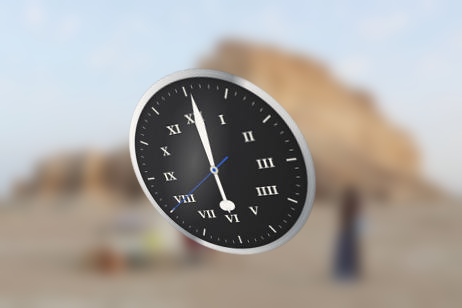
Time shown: **6:00:40**
